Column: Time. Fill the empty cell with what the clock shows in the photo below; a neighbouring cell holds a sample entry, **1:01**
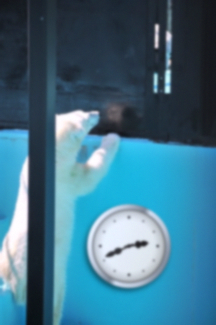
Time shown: **2:41**
